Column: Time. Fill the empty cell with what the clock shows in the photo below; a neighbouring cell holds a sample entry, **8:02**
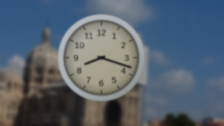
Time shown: **8:18**
